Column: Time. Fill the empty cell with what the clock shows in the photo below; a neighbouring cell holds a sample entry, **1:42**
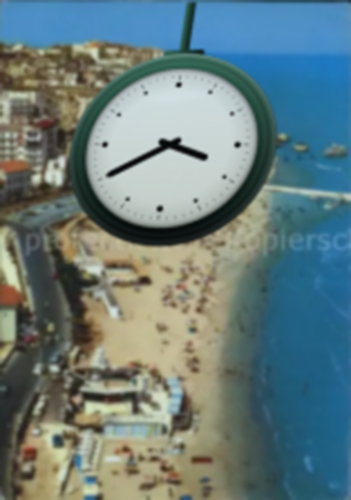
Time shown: **3:40**
